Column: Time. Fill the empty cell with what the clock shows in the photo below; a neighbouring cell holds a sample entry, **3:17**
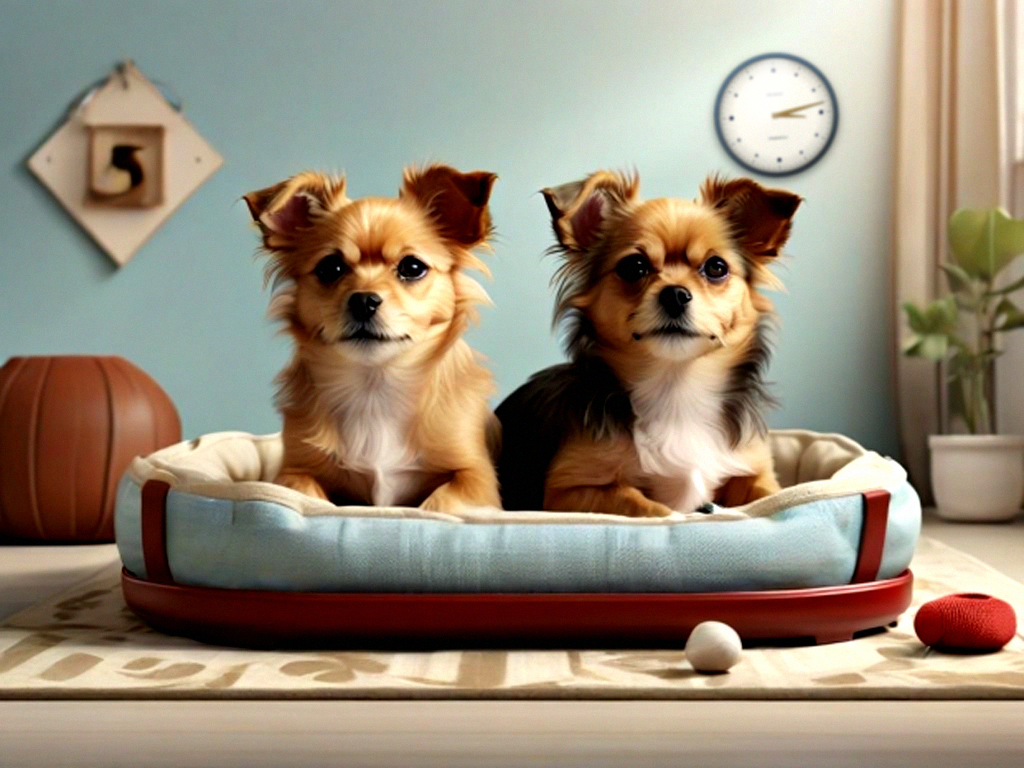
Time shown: **3:13**
